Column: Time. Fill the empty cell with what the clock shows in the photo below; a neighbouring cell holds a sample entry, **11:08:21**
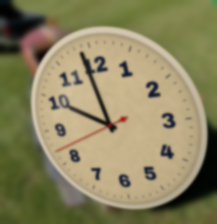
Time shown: **9:58:42**
